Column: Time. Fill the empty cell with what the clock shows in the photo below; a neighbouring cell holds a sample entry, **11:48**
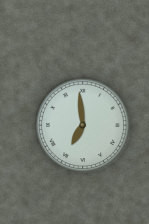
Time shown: **6:59**
